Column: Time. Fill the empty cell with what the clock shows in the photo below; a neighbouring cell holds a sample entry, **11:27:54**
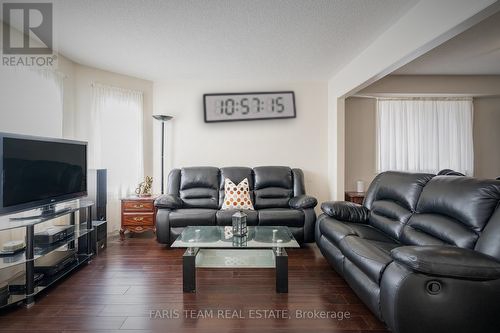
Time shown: **10:57:15**
